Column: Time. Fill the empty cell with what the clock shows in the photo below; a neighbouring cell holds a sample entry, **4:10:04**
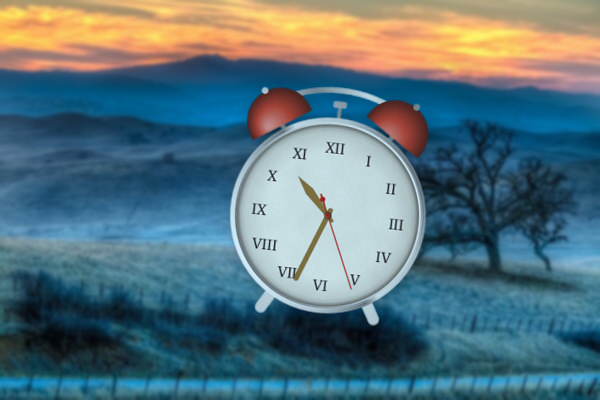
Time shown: **10:33:26**
